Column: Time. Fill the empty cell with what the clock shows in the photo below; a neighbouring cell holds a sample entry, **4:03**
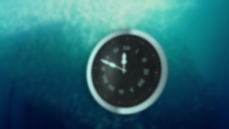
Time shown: **11:48**
